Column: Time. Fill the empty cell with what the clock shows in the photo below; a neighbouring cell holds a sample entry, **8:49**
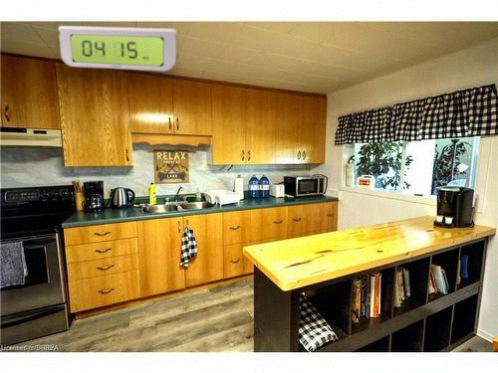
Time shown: **4:15**
